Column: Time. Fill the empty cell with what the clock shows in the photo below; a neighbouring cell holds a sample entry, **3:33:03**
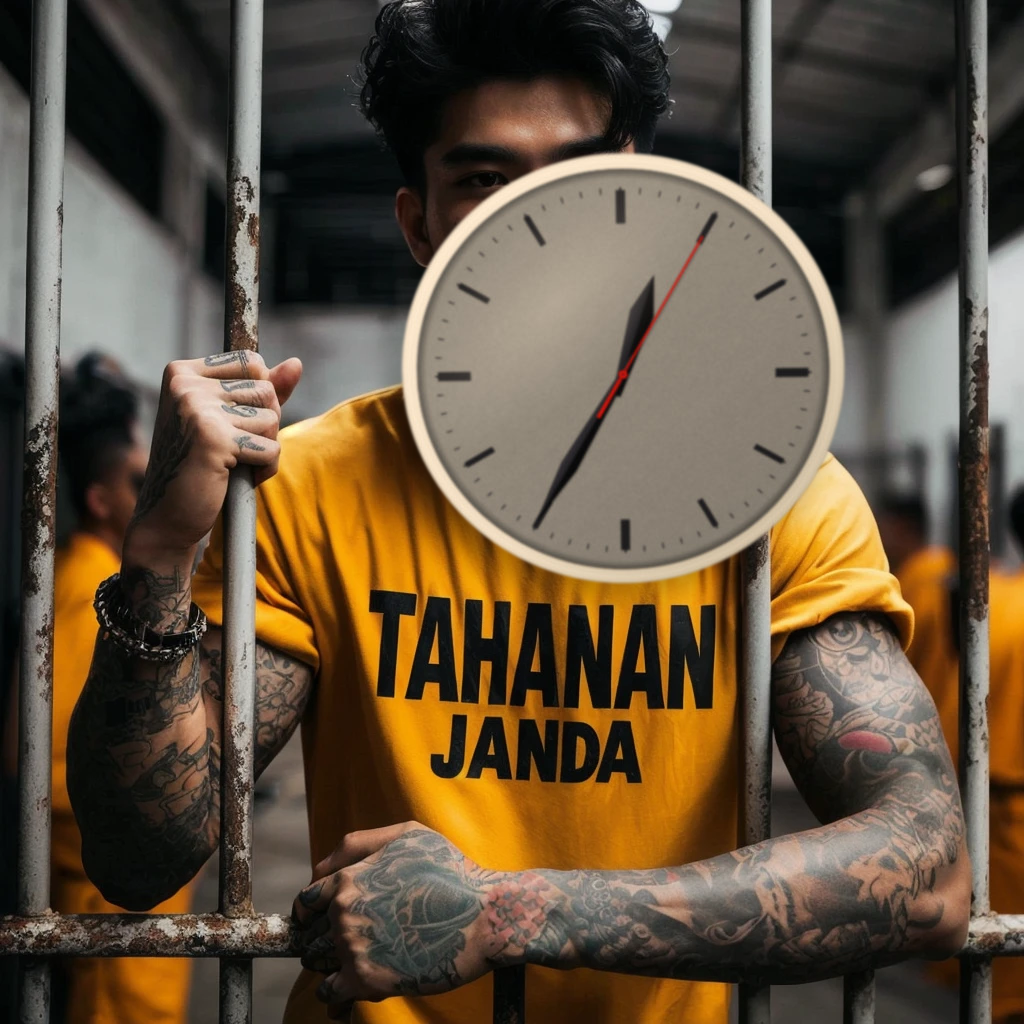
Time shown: **12:35:05**
